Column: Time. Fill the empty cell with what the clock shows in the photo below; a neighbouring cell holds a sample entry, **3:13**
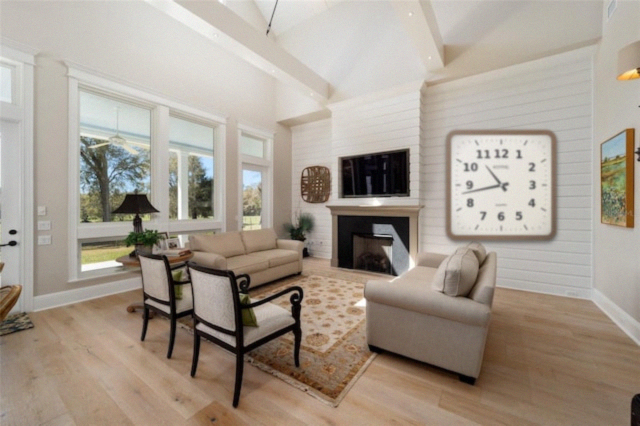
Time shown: **10:43**
